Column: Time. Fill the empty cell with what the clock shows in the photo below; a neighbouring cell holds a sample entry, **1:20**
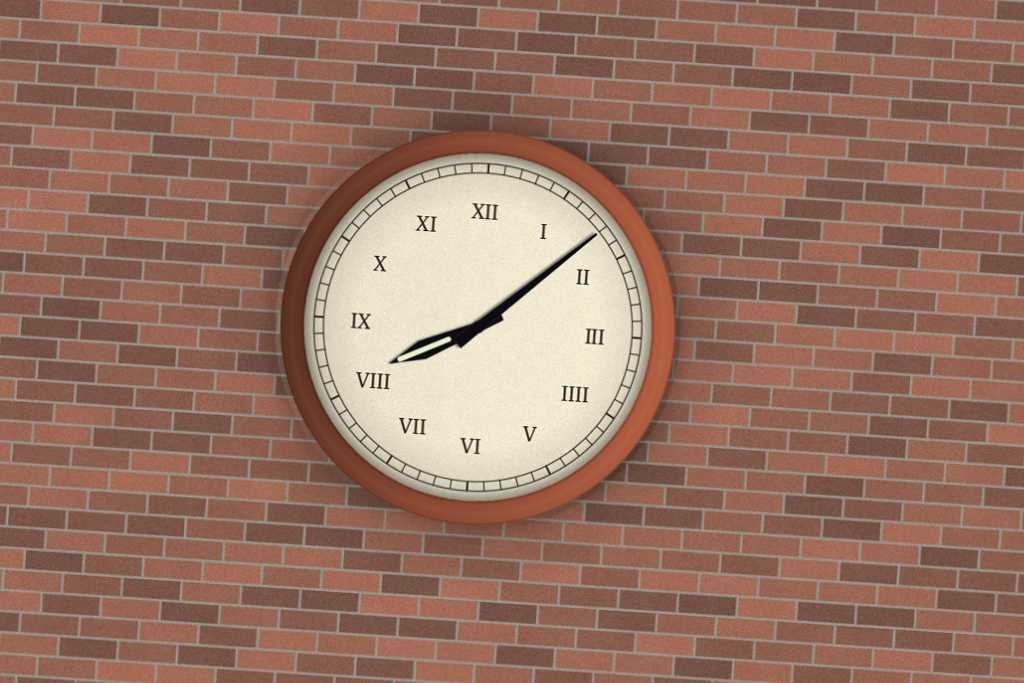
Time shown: **8:08**
